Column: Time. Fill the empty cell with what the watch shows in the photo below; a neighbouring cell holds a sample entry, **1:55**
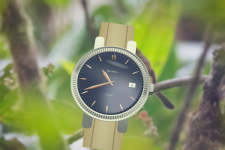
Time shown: **10:41**
